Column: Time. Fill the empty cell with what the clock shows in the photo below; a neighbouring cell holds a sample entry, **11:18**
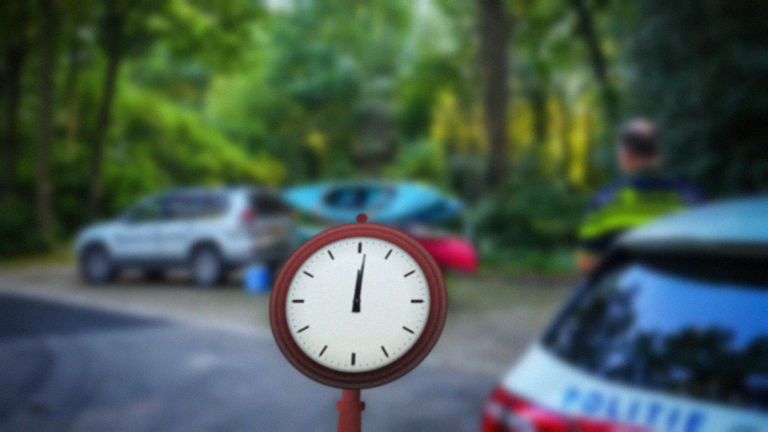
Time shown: **12:01**
